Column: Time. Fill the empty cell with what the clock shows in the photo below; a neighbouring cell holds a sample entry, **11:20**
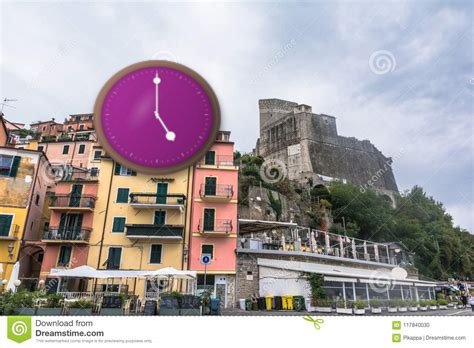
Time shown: **5:00**
